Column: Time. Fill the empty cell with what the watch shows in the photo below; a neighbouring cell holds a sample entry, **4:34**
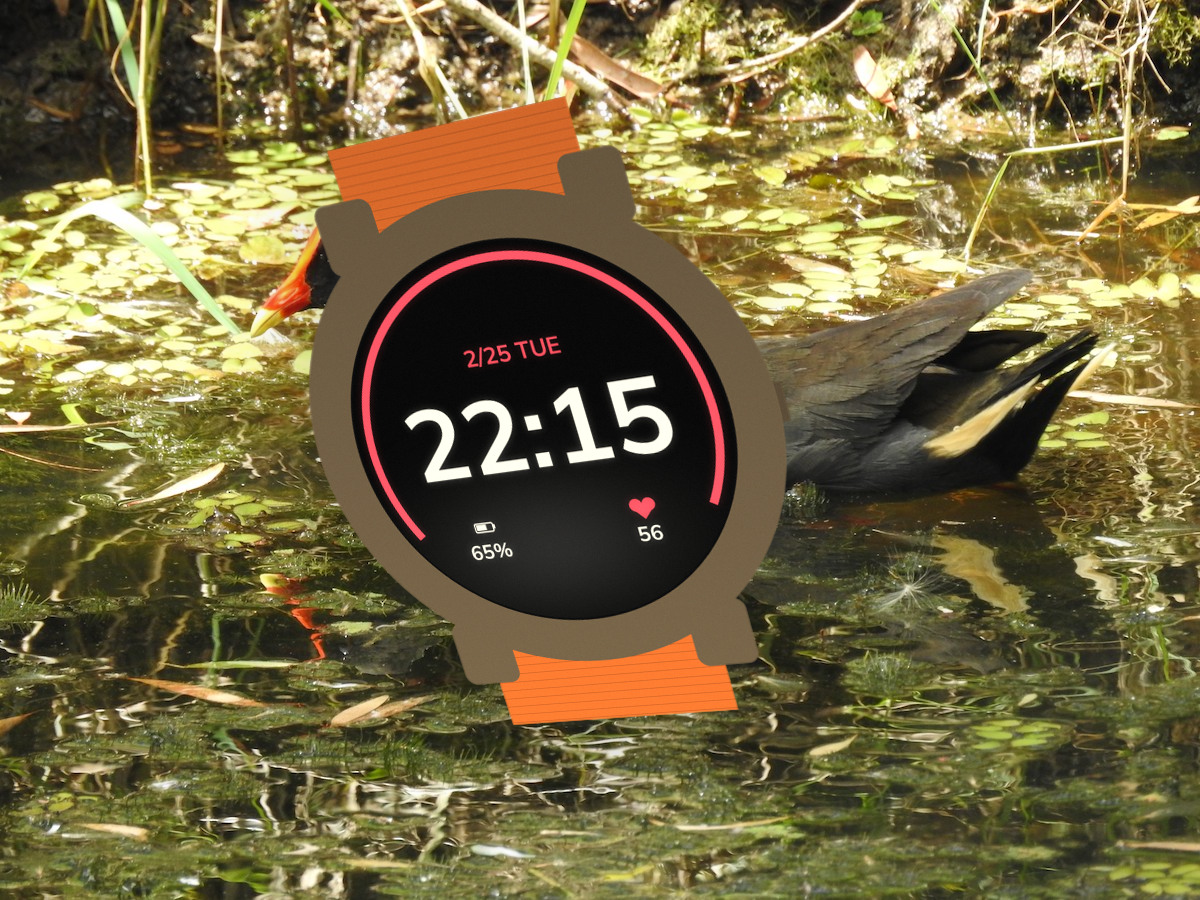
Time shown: **22:15**
